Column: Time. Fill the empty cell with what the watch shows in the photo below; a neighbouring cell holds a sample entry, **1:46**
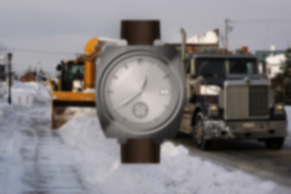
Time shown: **12:39**
